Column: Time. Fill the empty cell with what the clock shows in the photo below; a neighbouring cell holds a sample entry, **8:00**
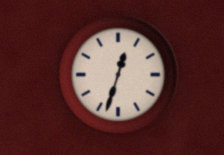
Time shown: **12:33**
